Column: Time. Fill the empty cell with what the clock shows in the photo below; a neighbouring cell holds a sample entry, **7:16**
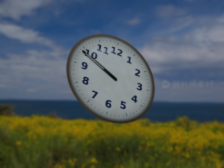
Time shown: **9:49**
